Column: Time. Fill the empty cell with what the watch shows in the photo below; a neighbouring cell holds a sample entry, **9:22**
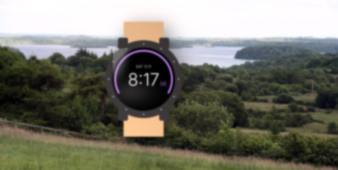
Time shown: **8:17**
